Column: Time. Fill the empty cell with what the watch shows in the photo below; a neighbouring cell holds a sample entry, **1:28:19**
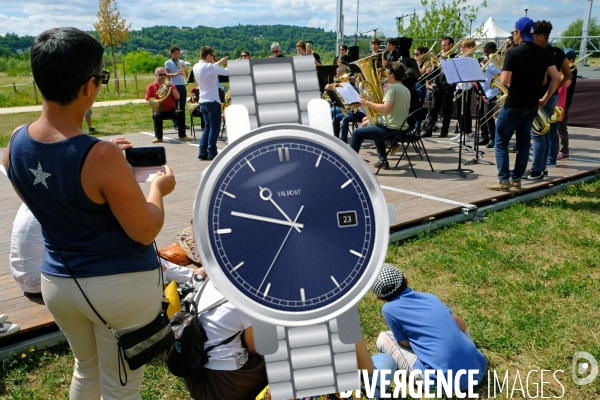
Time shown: **10:47:36**
